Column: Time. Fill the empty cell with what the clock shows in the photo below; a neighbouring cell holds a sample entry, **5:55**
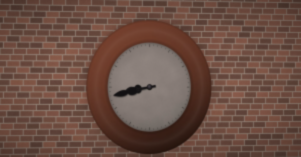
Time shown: **8:43**
